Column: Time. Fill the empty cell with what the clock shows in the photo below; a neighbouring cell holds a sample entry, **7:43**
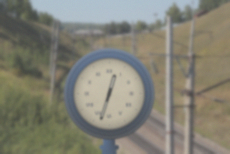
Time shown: **12:33**
